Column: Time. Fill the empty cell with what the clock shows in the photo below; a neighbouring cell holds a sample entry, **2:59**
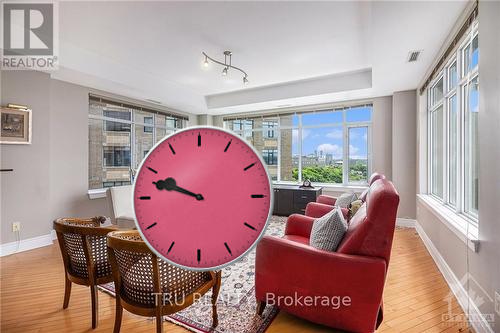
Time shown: **9:48**
